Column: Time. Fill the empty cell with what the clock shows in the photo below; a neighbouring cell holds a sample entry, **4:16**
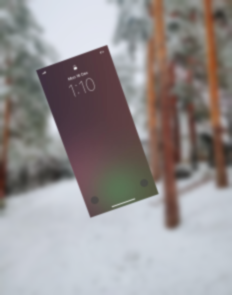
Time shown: **1:10**
